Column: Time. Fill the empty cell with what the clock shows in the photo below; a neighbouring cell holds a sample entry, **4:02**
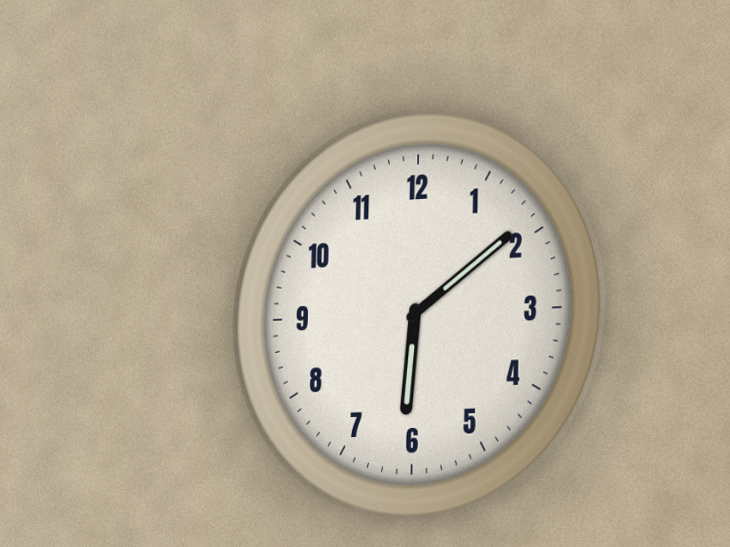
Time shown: **6:09**
